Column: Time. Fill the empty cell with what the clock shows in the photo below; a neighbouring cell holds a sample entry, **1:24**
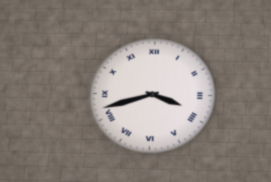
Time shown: **3:42**
